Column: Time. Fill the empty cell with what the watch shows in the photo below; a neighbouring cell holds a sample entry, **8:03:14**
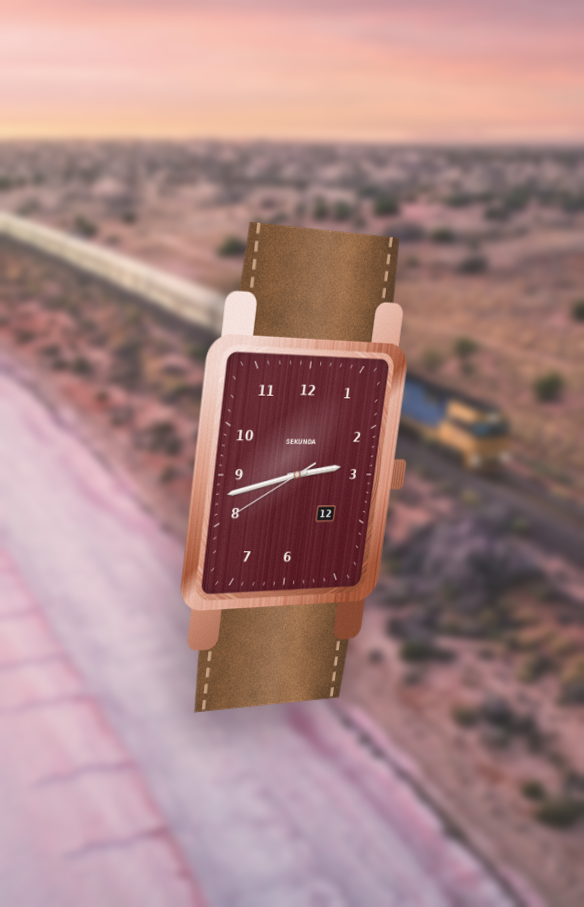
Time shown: **2:42:40**
